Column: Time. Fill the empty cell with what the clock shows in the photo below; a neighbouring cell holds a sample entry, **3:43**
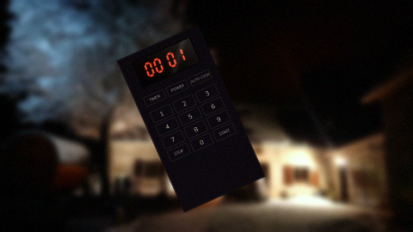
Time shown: **0:01**
